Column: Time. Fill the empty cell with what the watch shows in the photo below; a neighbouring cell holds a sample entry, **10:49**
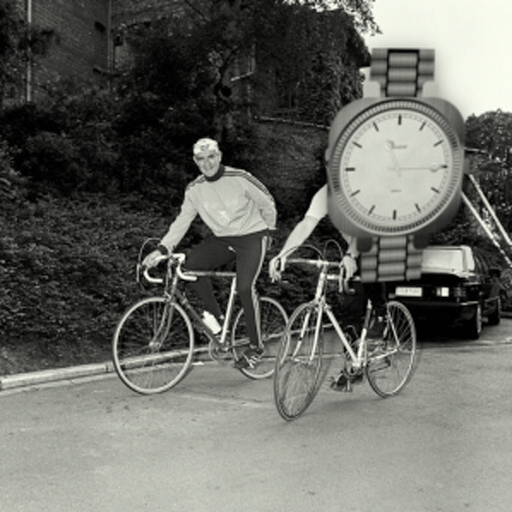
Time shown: **11:15**
